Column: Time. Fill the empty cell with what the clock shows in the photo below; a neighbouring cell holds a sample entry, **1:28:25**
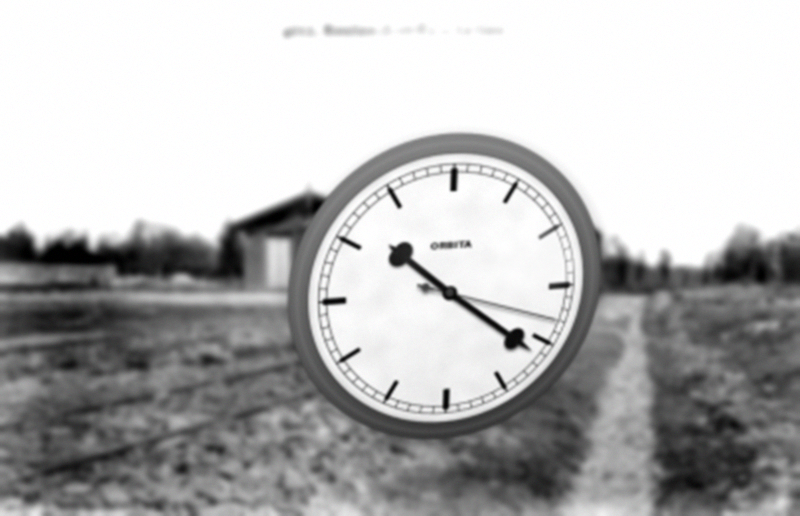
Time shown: **10:21:18**
